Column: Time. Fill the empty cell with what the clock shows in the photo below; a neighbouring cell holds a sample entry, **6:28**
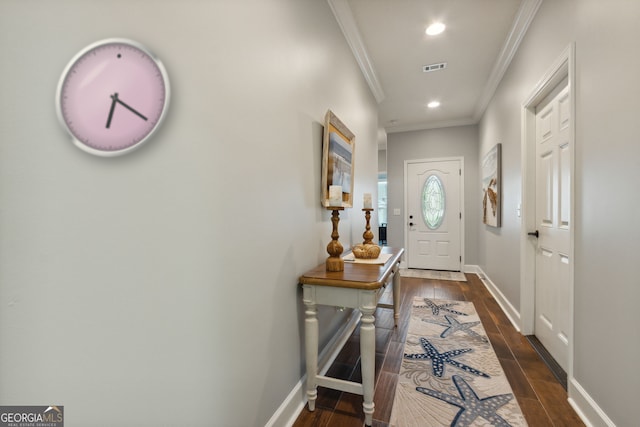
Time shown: **6:20**
